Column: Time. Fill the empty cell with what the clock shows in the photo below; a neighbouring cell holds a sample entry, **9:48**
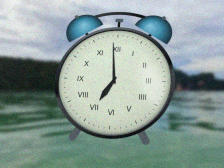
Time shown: **6:59**
